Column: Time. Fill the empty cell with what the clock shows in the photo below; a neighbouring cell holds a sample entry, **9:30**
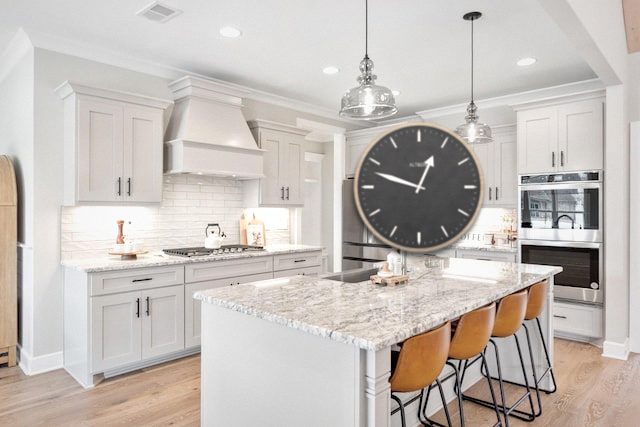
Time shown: **12:48**
